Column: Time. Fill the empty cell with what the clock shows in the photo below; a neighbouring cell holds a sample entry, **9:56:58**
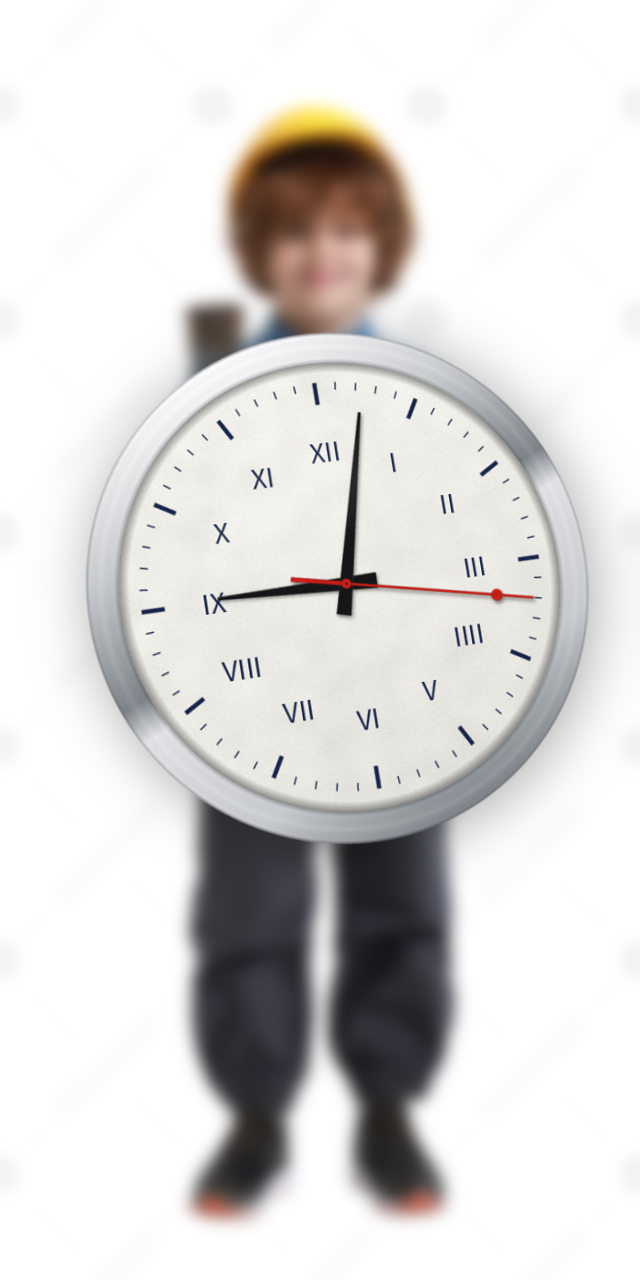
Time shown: **9:02:17**
